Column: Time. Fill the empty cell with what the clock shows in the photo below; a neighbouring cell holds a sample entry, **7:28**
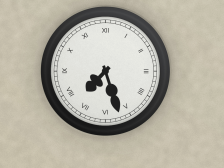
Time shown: **7:27**
